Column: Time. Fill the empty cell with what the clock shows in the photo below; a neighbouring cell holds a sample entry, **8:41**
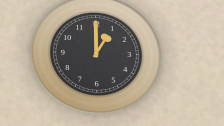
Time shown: **1:00**
